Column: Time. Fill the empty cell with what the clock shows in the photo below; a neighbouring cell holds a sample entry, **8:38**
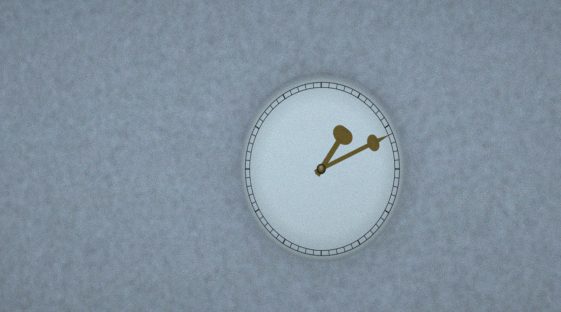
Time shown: **1:11**
